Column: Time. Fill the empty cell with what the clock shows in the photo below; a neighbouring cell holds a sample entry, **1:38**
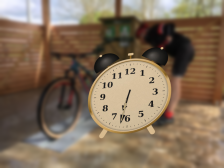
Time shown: **6:32**
